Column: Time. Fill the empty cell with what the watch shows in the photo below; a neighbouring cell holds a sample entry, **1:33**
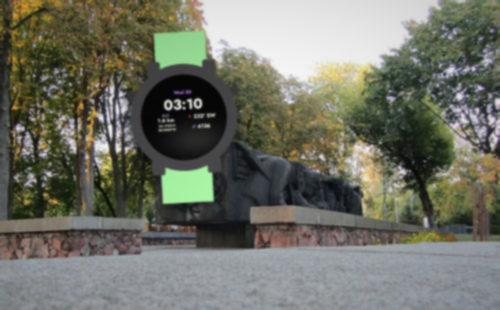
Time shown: **3:10**
